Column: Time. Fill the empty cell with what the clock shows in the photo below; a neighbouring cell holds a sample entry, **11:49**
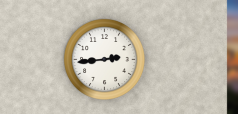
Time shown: **2:44**
